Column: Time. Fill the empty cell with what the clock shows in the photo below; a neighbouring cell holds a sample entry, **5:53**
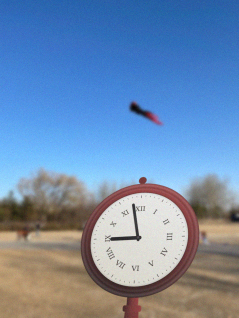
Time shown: **8:58**
